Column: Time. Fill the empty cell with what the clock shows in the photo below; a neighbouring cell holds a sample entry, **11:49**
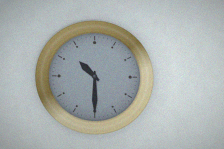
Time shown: **10:30**
